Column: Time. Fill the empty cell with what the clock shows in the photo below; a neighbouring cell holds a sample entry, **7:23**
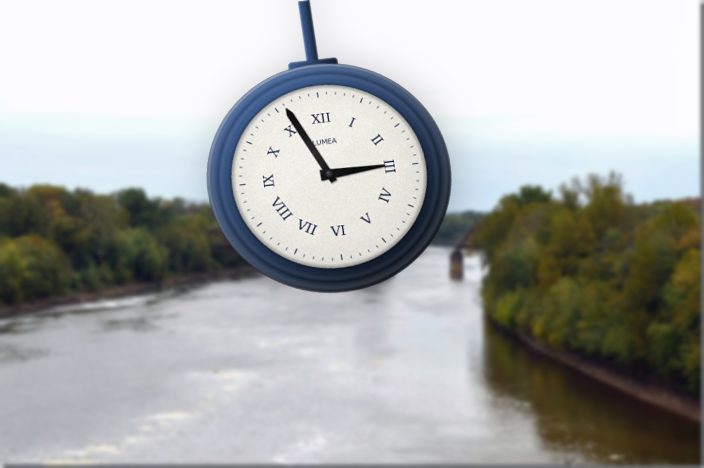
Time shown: **2:56**
